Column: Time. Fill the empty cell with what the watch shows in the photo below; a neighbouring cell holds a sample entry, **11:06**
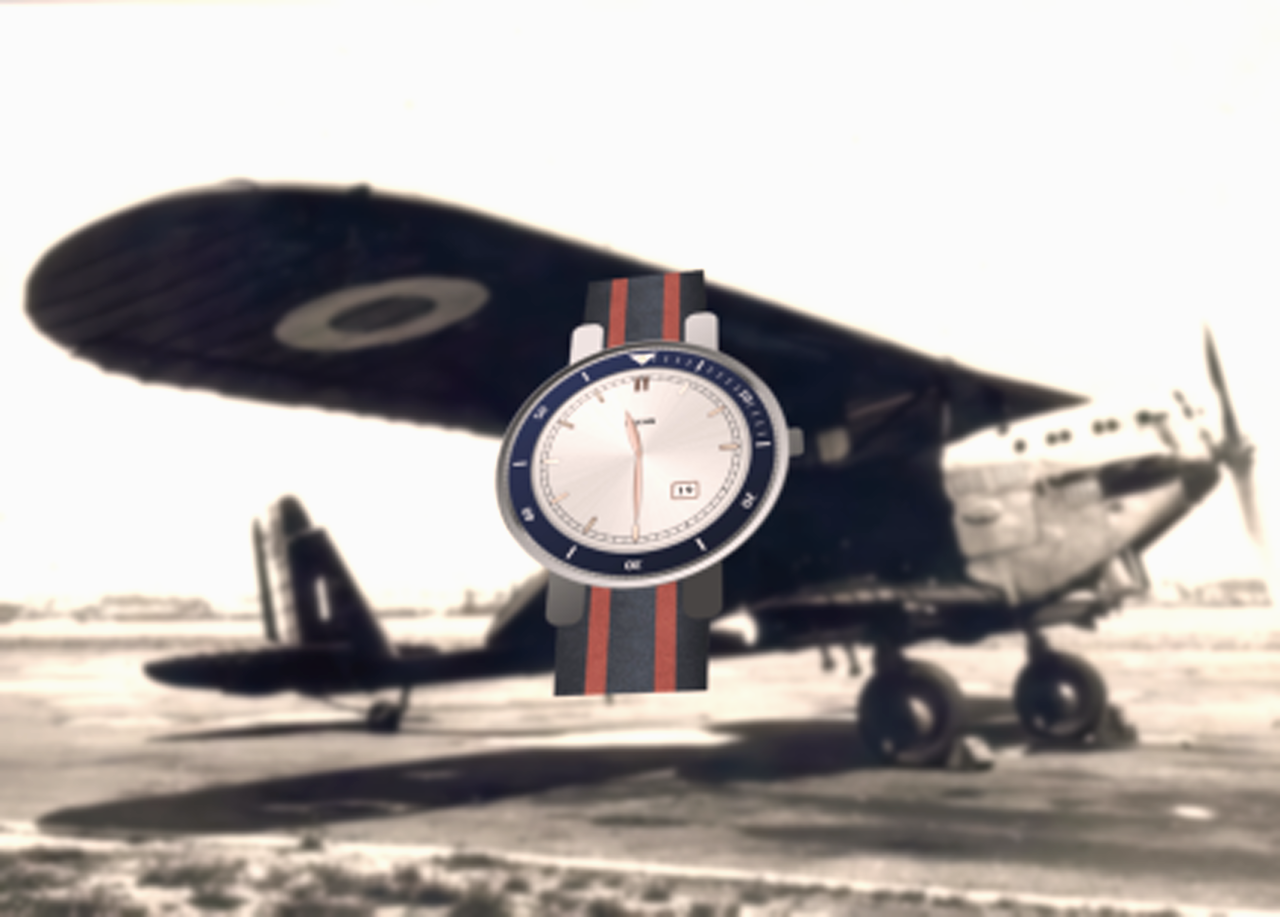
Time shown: **11:30**
